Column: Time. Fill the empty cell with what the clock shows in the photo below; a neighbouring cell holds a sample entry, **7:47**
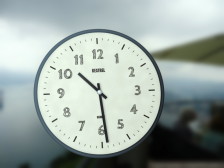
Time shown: **10:29**
